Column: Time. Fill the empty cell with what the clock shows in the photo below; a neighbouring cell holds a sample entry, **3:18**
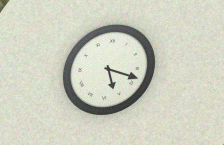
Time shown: **5:18**
